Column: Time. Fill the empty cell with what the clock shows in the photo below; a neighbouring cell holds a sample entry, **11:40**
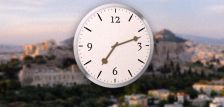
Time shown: **7:12**
